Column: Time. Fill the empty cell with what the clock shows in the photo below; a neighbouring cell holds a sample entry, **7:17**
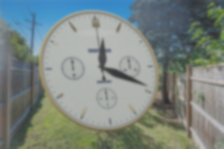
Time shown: **12:19**
